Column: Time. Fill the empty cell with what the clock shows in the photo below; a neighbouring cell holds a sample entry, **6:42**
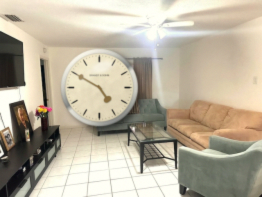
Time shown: **4:50**
